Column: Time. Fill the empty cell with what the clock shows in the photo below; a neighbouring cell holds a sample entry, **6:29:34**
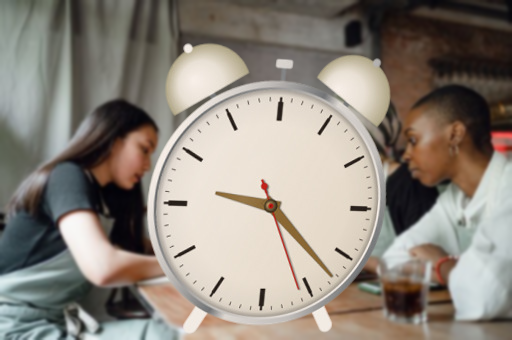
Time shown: **9:22:26**
